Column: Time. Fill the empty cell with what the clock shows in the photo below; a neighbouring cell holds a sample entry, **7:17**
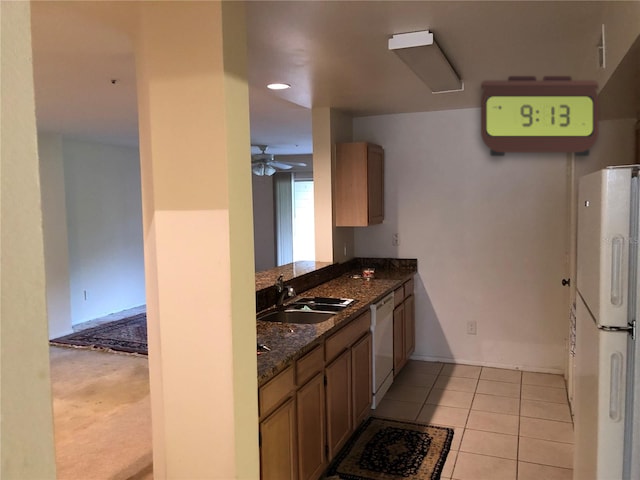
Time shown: **9:13**
